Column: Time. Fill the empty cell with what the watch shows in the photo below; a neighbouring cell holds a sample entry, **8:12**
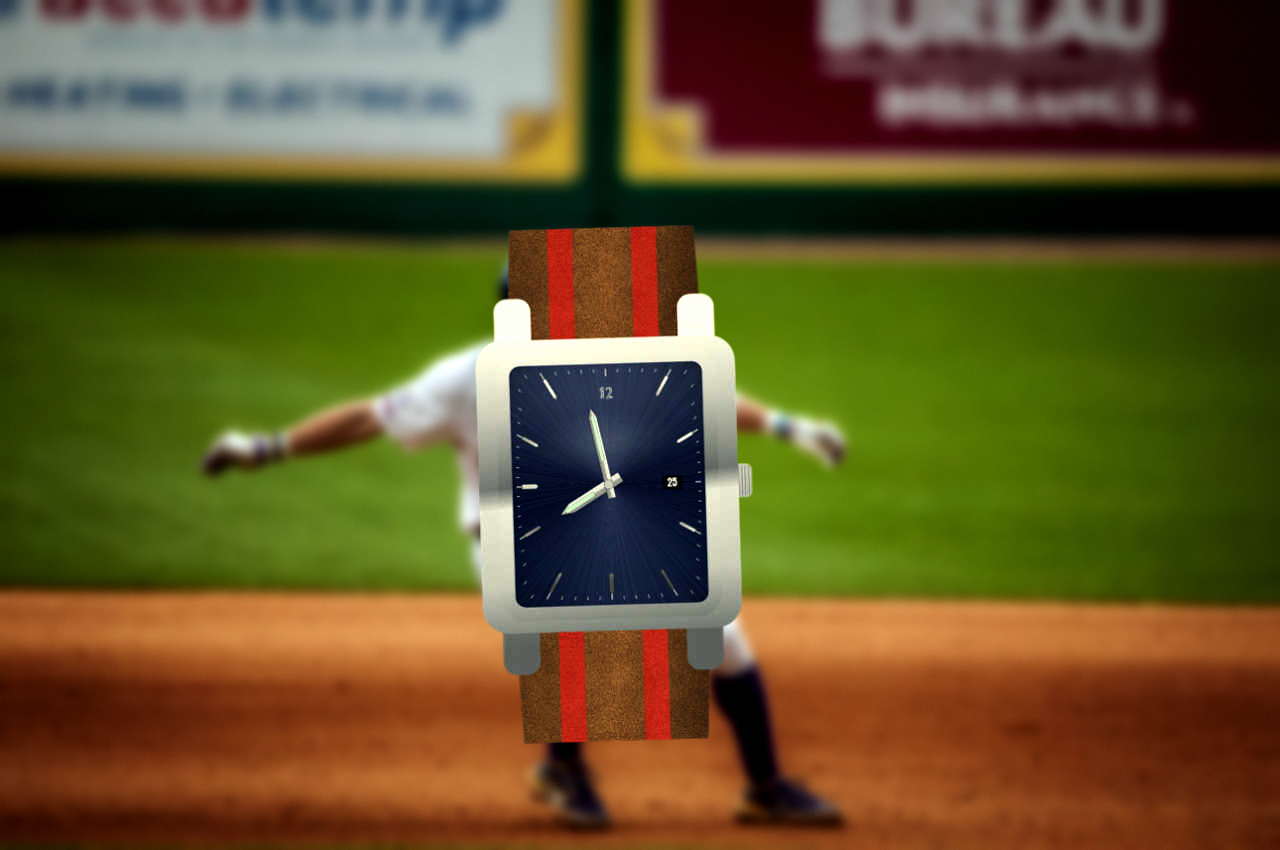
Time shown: **7:58**
